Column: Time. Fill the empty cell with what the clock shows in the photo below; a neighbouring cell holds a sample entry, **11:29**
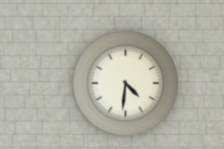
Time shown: **4:31**
